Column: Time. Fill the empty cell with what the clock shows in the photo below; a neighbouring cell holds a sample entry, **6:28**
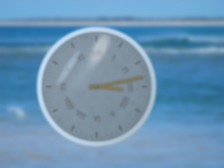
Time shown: **3:13**
